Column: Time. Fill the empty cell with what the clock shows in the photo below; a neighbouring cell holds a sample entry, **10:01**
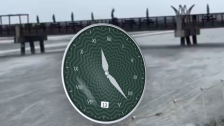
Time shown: **11:22**
